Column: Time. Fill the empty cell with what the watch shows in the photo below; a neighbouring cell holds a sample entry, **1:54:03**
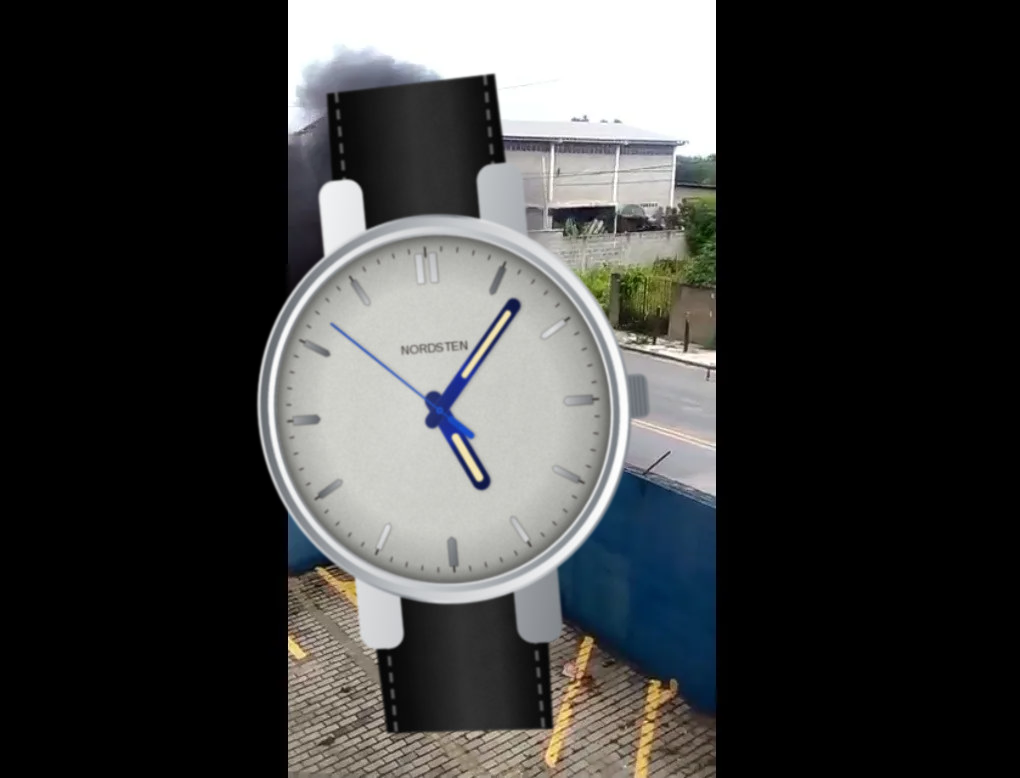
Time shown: **5:06:52**
